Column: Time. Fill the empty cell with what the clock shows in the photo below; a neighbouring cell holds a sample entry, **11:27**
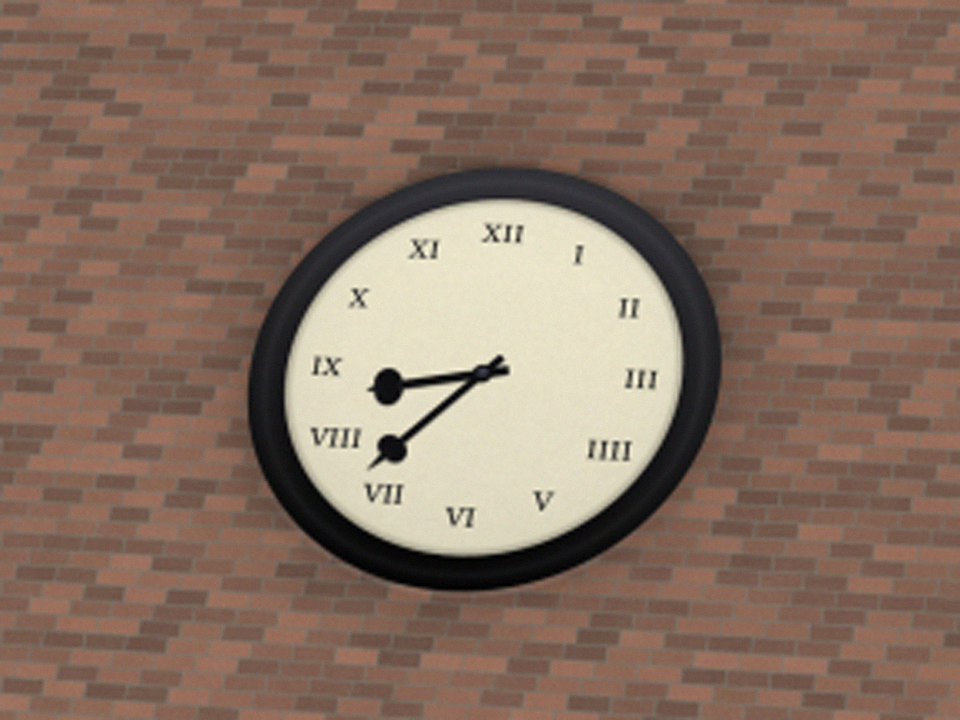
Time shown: **8:37**
